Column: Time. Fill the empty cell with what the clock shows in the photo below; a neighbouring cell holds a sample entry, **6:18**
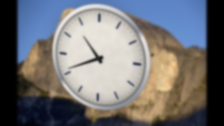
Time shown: **10:41**
